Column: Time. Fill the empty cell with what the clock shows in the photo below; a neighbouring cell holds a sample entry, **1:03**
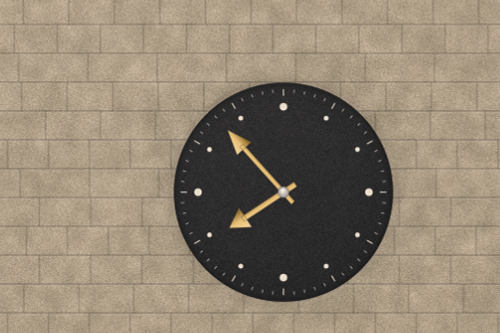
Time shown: **7:53**
